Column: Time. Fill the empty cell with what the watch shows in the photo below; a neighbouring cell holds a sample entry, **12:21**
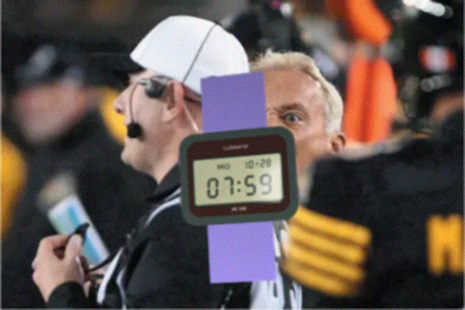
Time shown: **7:59**
